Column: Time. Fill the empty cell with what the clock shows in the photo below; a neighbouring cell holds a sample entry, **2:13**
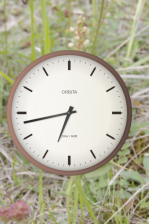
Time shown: **6:43**
